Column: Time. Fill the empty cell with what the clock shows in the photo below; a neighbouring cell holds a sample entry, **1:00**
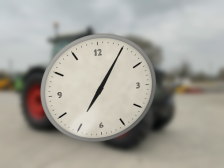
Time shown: **7:05**
